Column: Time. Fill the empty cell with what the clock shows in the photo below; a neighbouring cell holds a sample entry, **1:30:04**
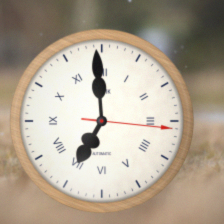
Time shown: **6:59:16**
